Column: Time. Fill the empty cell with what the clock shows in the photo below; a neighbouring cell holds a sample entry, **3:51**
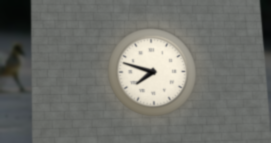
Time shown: **7:48**
